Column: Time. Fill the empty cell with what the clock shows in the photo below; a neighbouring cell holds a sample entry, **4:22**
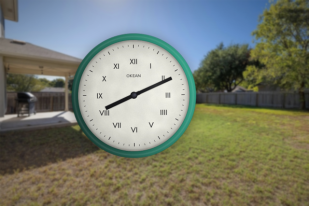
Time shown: **8:11**
